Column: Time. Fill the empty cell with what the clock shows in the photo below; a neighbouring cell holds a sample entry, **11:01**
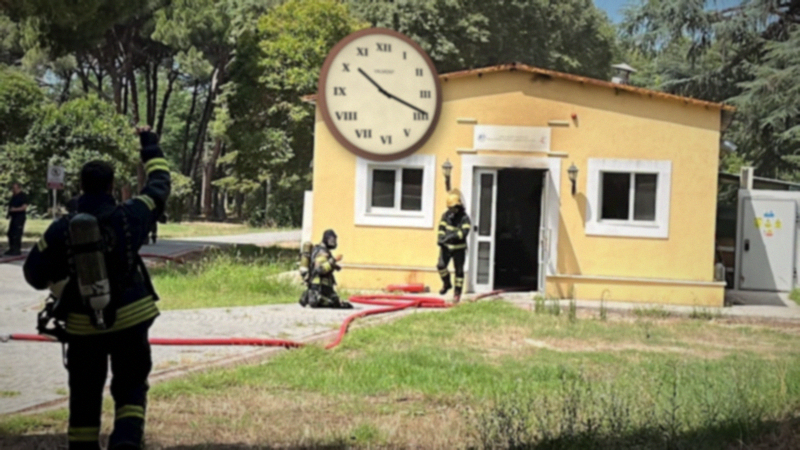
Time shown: **10:19**
